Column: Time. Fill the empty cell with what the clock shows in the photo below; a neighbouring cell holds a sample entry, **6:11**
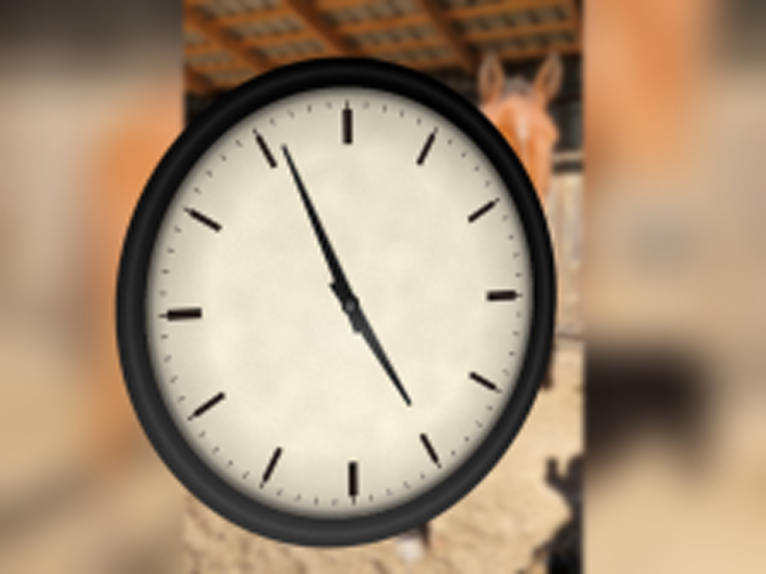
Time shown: **4:56**
